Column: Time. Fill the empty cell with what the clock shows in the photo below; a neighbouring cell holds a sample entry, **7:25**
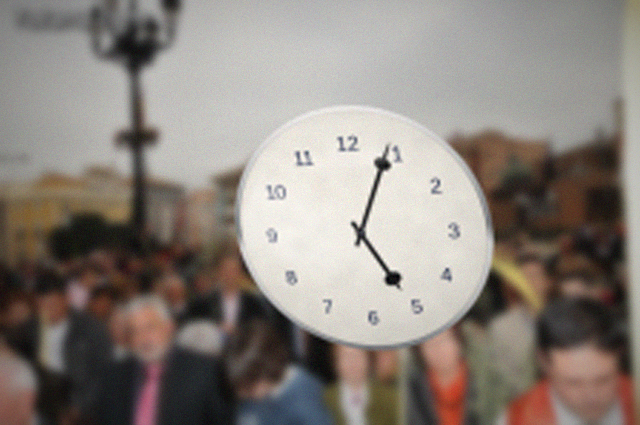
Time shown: **5:04**
